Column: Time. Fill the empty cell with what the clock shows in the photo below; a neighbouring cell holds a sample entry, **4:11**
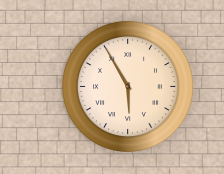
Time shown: **5:55**
